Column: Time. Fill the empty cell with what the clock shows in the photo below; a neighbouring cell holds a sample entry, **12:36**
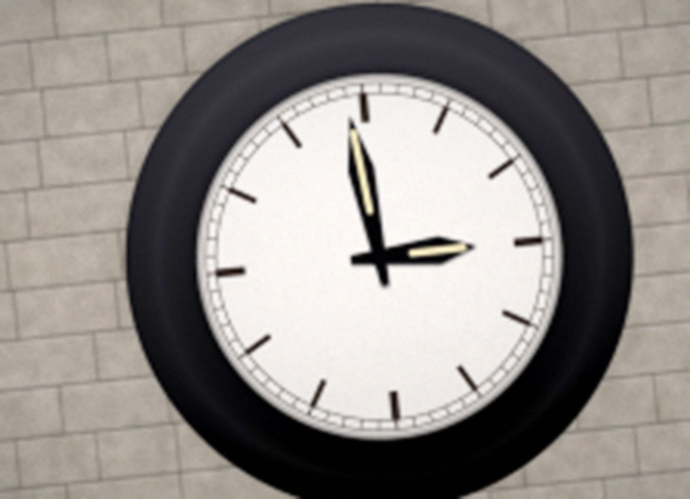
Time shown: **2:59**
